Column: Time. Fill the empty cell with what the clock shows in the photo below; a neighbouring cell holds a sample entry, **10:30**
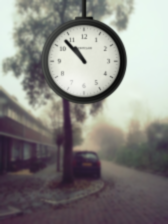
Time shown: **10:53**
